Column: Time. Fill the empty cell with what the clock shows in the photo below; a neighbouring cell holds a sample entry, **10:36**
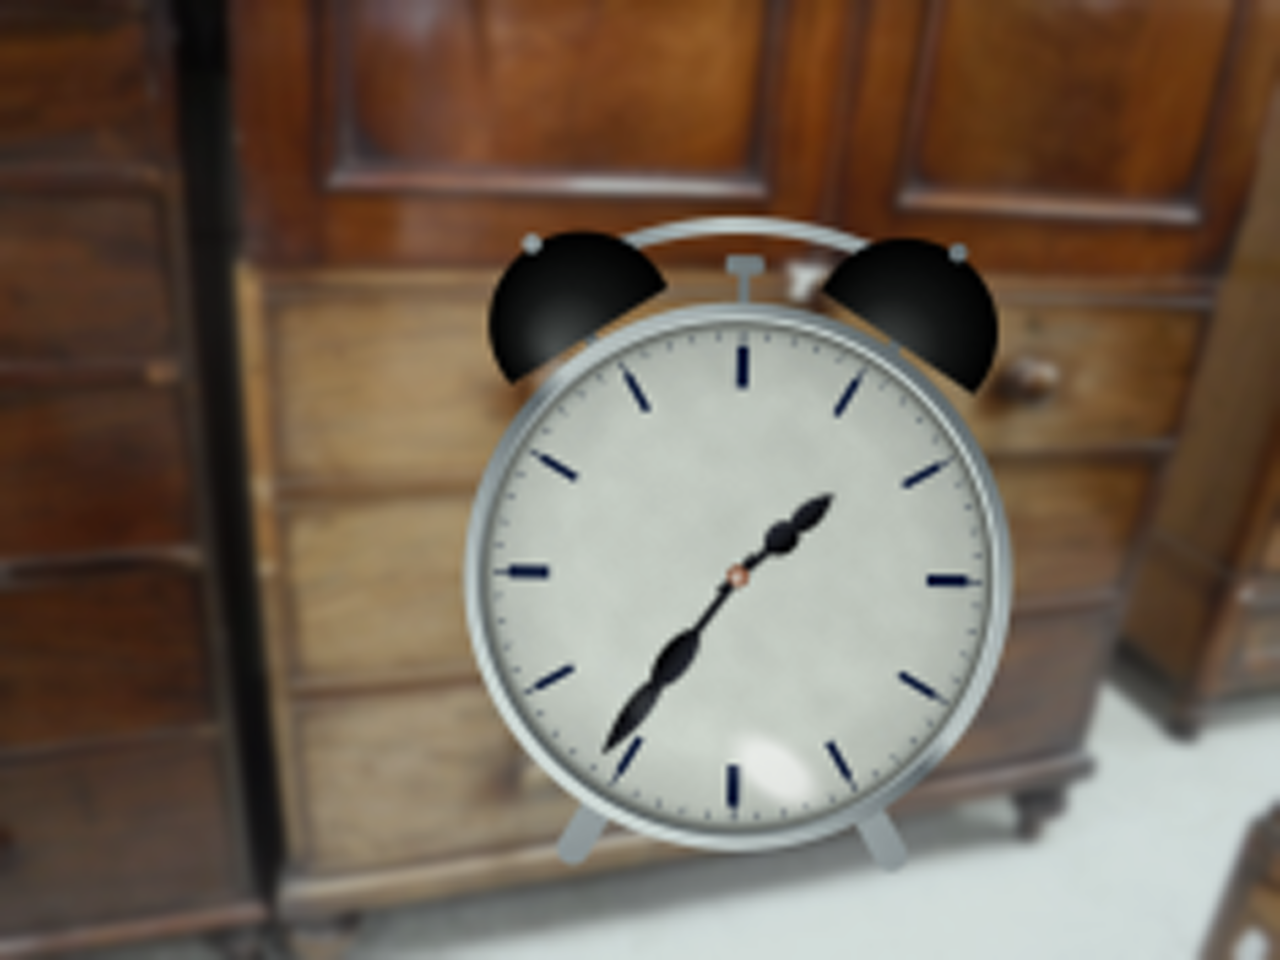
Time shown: **1:36**
